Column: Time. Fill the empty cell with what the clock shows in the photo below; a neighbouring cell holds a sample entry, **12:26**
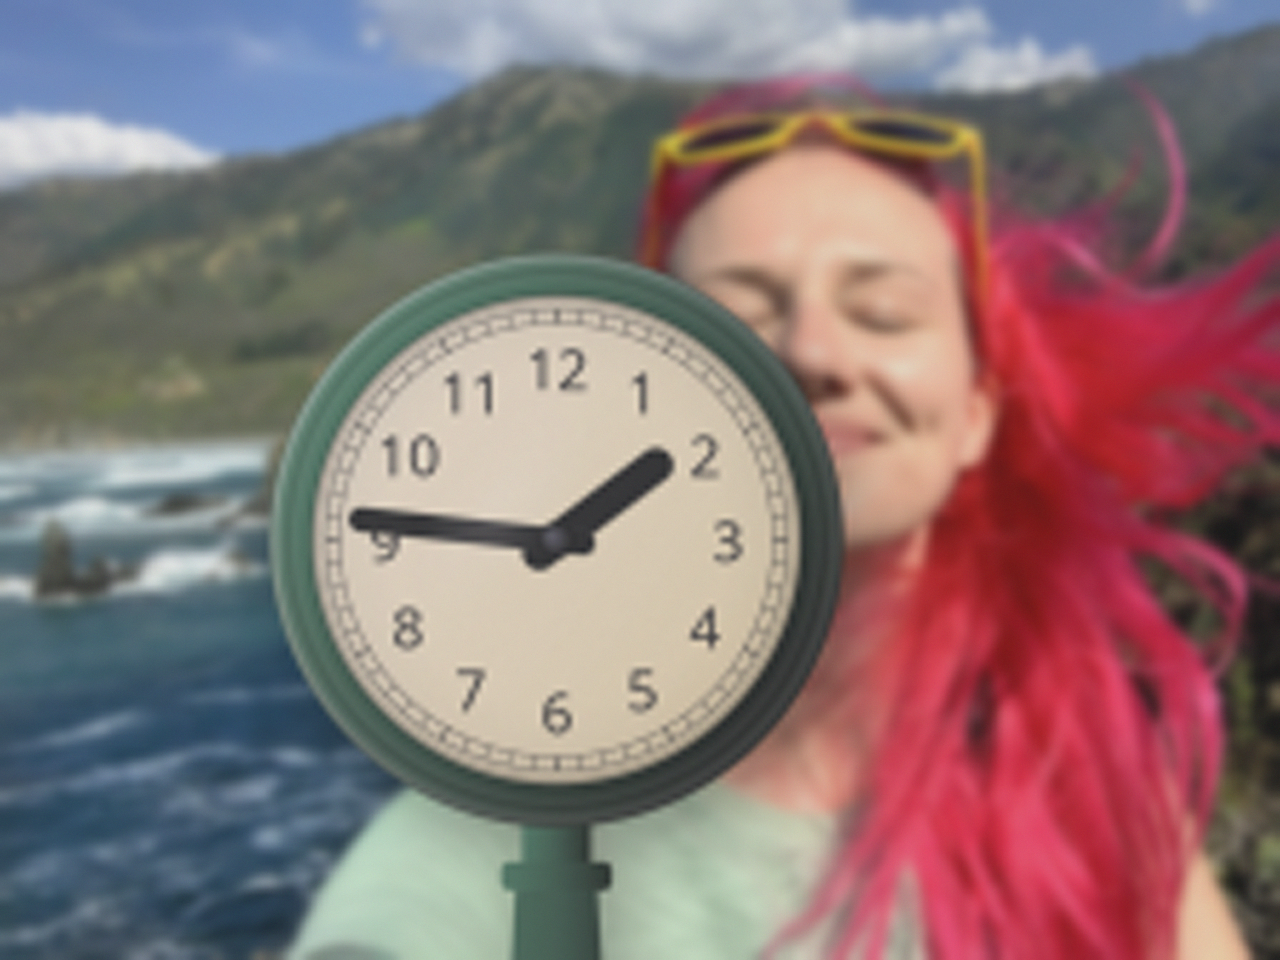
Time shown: **1:46**
